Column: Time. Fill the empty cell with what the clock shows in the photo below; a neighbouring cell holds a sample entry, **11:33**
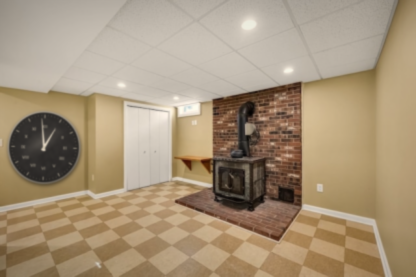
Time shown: **12:59**
